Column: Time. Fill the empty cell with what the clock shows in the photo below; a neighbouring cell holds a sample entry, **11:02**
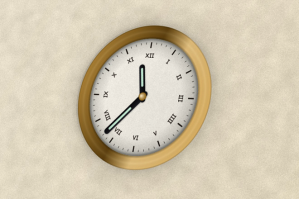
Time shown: **11:37**
